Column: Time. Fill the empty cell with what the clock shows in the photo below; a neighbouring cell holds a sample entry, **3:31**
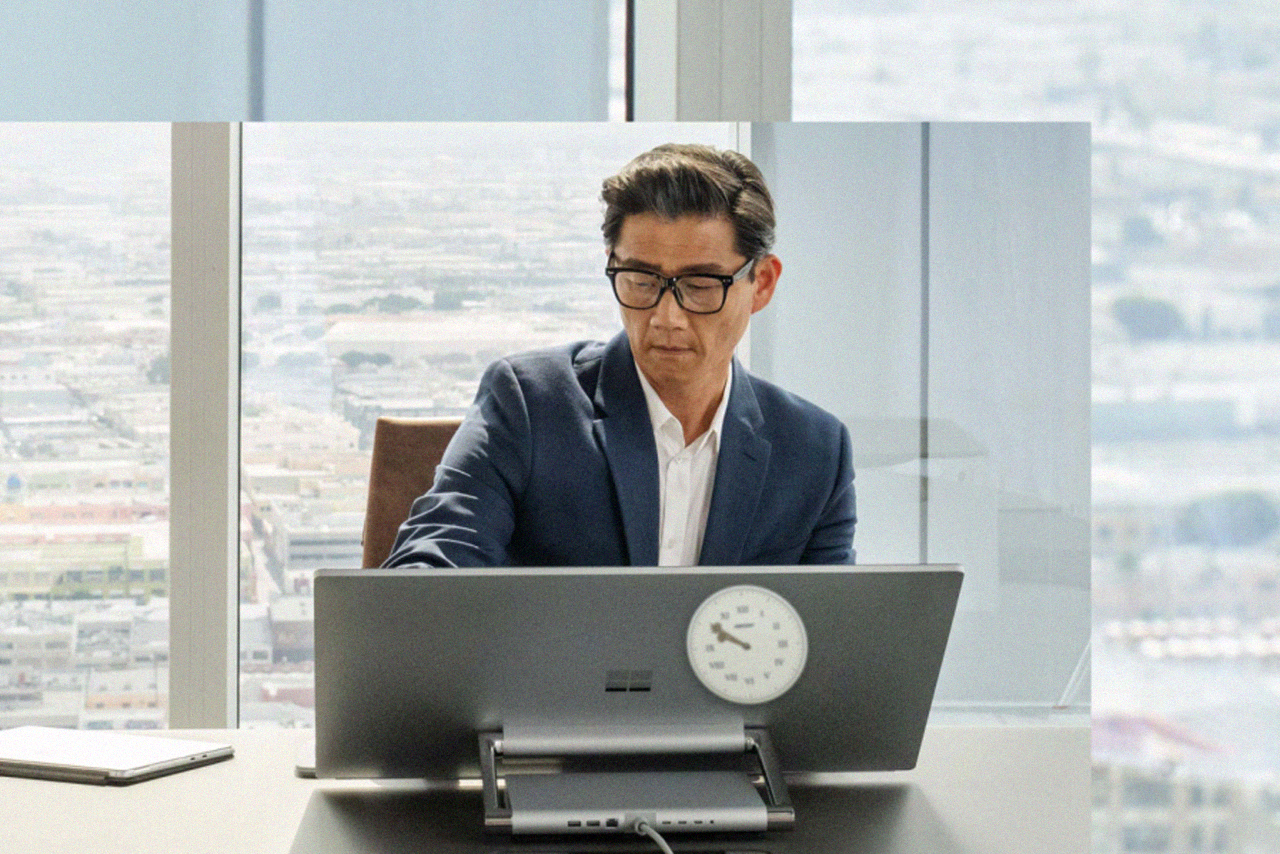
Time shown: **9:51**
